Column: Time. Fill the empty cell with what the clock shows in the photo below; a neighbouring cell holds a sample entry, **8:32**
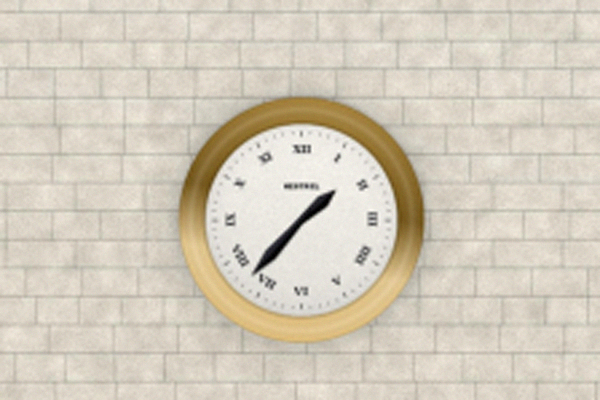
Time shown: **1:37**
